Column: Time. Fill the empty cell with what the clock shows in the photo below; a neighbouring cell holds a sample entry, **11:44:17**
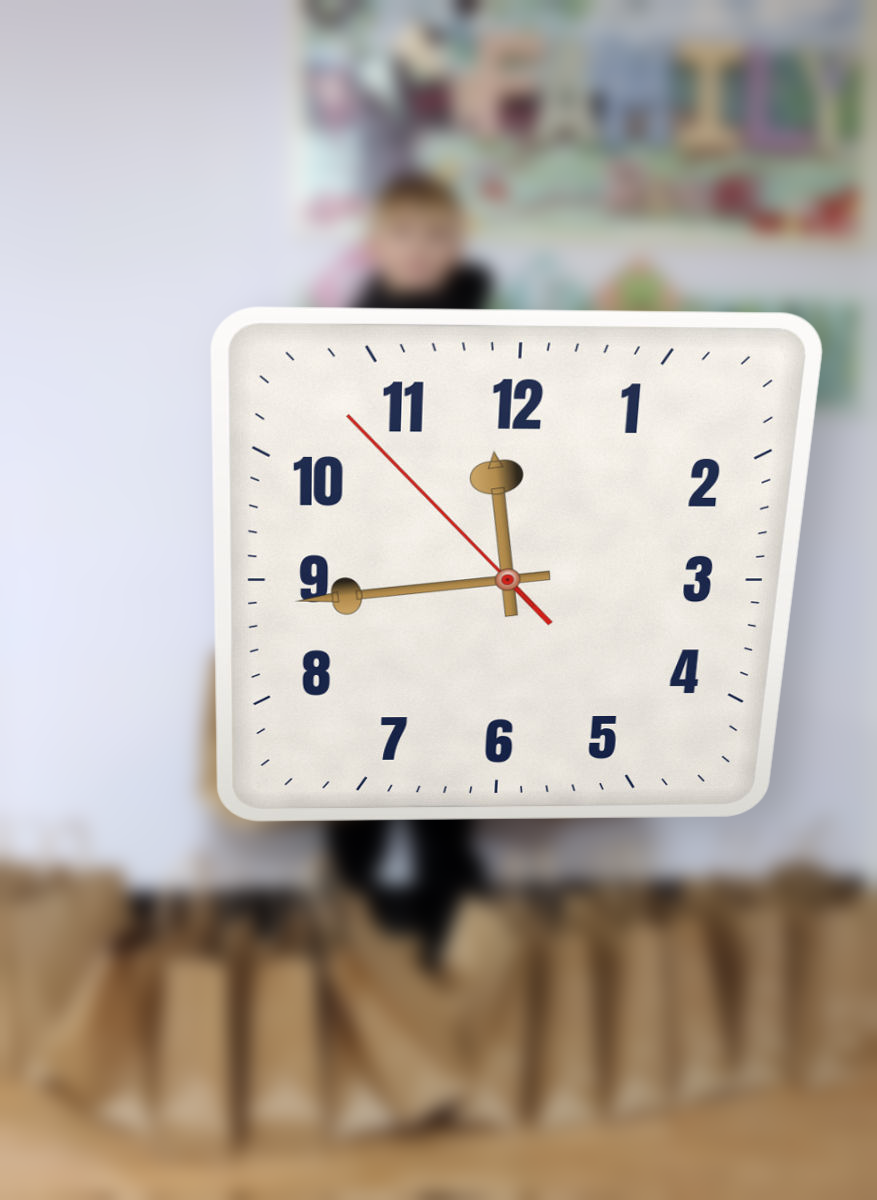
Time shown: **11:43:53**
